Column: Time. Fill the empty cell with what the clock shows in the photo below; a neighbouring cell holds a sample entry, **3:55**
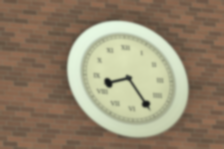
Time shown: **8:25**
